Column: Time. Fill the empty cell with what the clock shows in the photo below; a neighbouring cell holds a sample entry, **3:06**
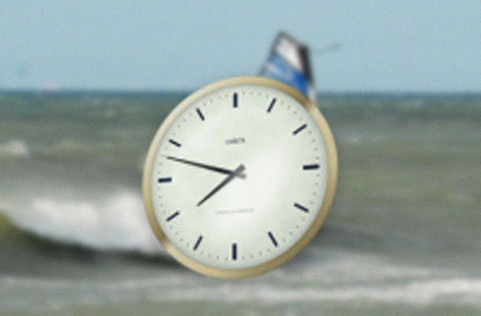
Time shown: **7:48**
